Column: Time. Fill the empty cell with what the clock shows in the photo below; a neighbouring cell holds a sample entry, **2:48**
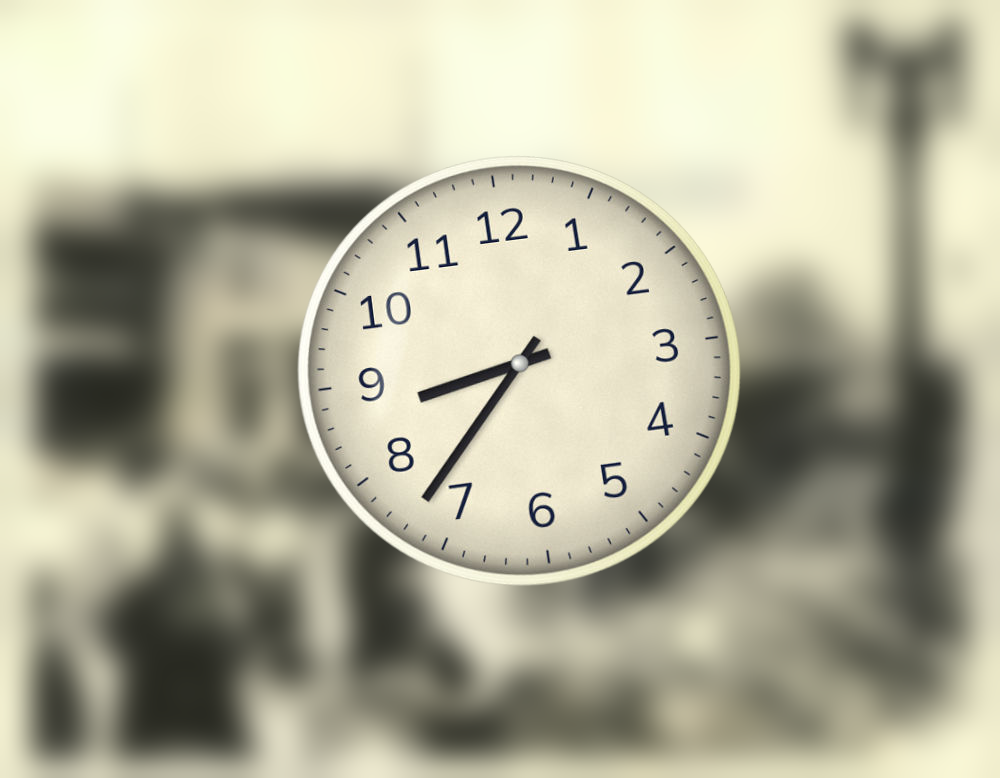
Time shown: **8:37**
